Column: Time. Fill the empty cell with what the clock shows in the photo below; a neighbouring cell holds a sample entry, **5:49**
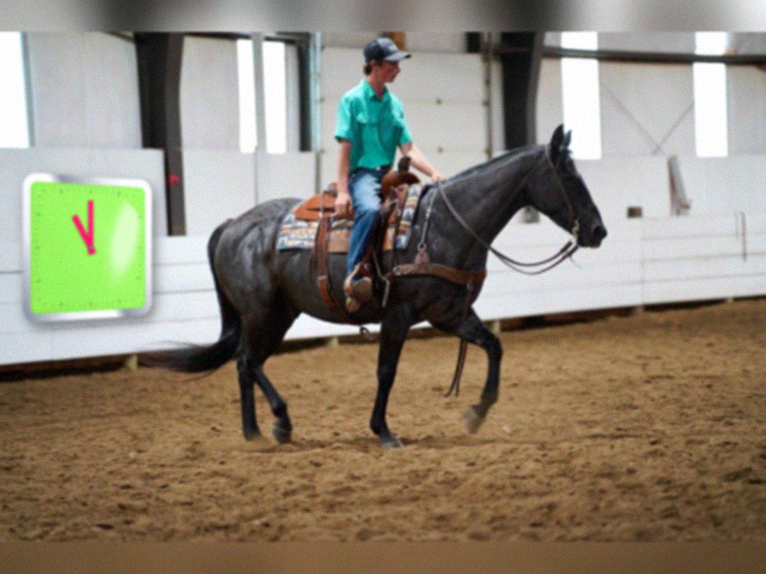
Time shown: **11:00**
